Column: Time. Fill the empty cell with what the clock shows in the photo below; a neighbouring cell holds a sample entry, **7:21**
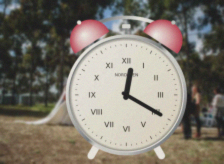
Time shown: **12:20**
